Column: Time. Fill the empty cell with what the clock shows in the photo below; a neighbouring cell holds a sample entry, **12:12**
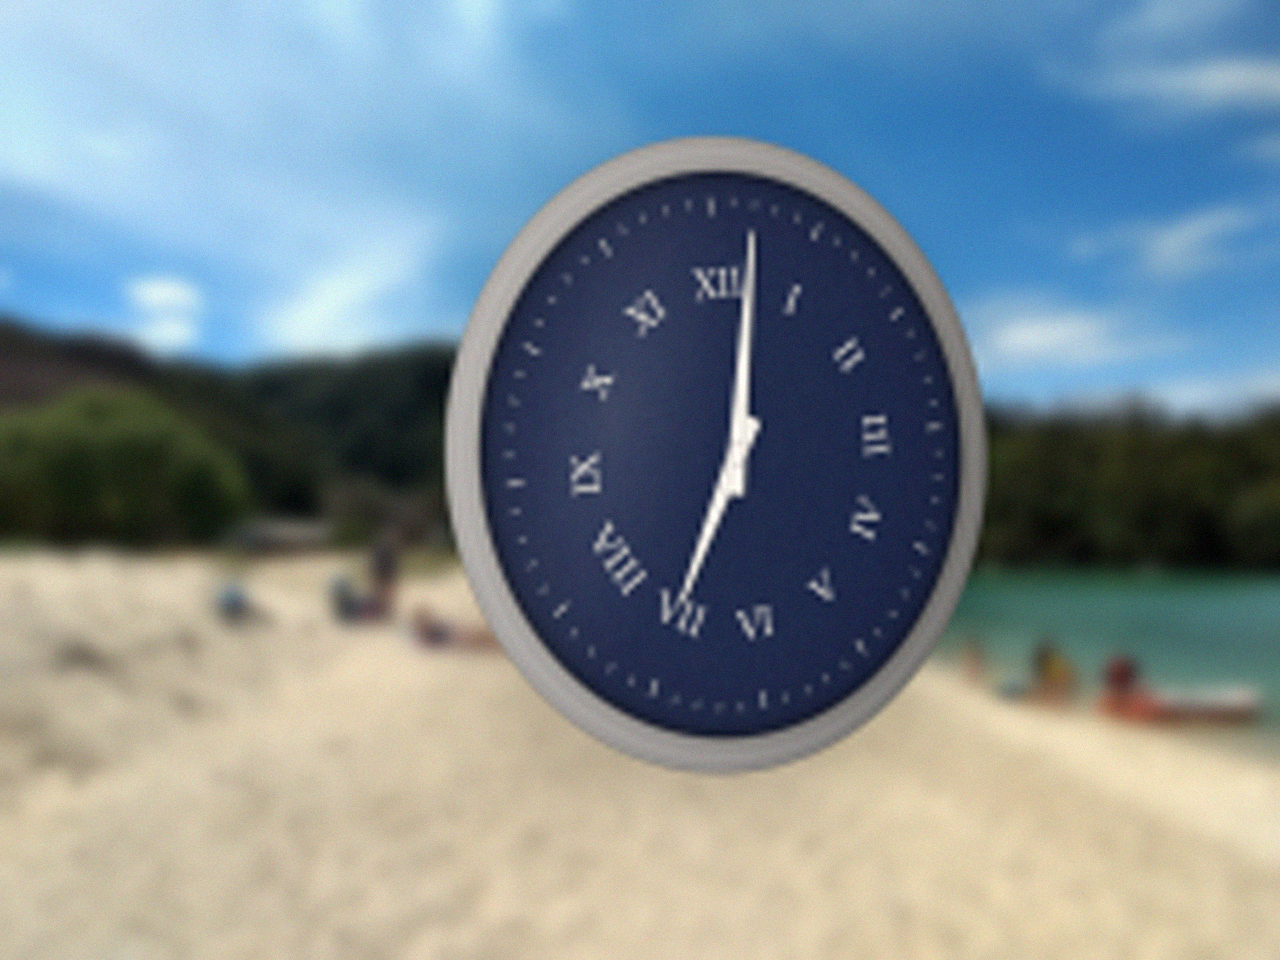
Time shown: **7:02**
